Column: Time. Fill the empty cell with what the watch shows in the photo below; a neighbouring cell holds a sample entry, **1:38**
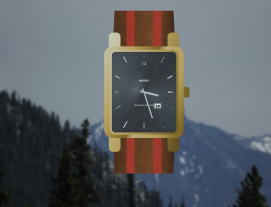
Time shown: **3:27**
